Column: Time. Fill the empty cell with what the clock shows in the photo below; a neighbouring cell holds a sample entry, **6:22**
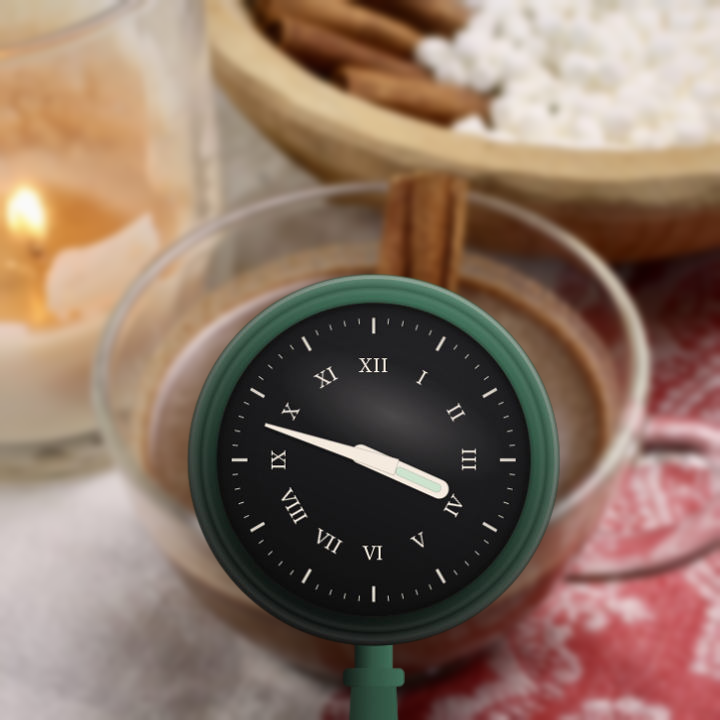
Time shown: **3:48**
